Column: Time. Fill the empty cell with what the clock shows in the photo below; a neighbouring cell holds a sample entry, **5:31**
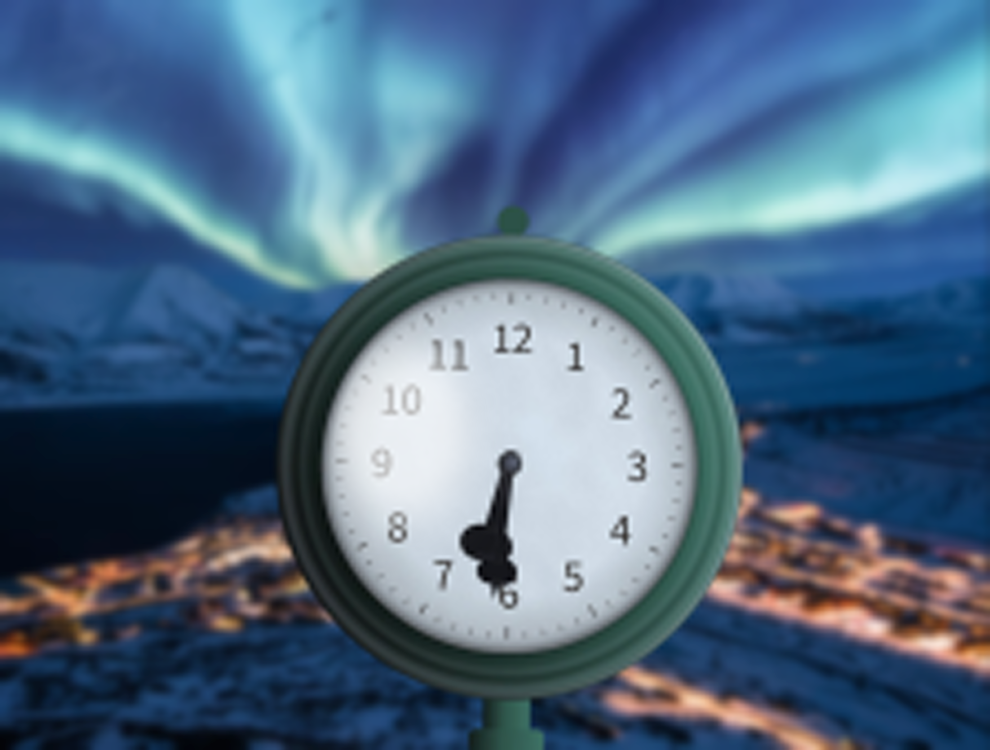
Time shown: **6:31**
